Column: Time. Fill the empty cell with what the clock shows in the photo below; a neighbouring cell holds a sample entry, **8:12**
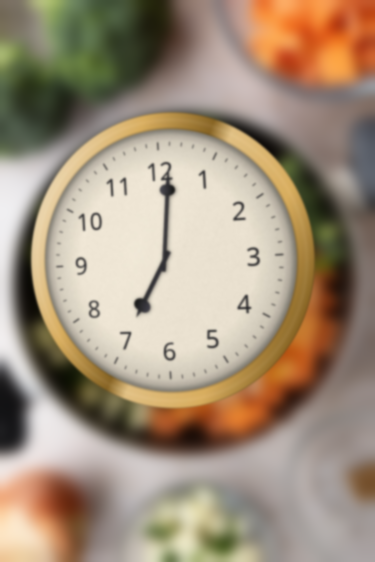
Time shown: **7:01**
